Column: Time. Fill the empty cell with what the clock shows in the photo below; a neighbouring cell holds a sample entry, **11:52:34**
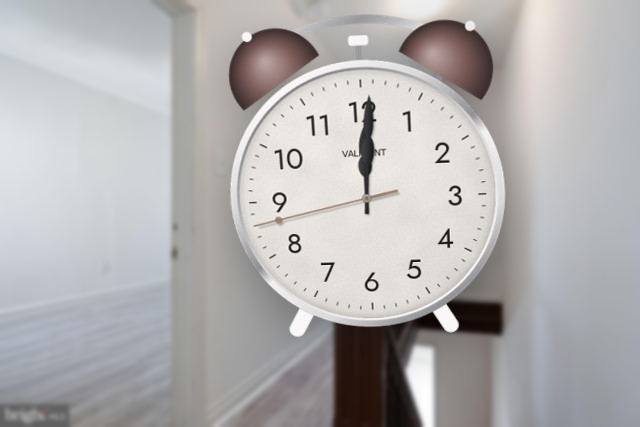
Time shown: **12:00:43**
